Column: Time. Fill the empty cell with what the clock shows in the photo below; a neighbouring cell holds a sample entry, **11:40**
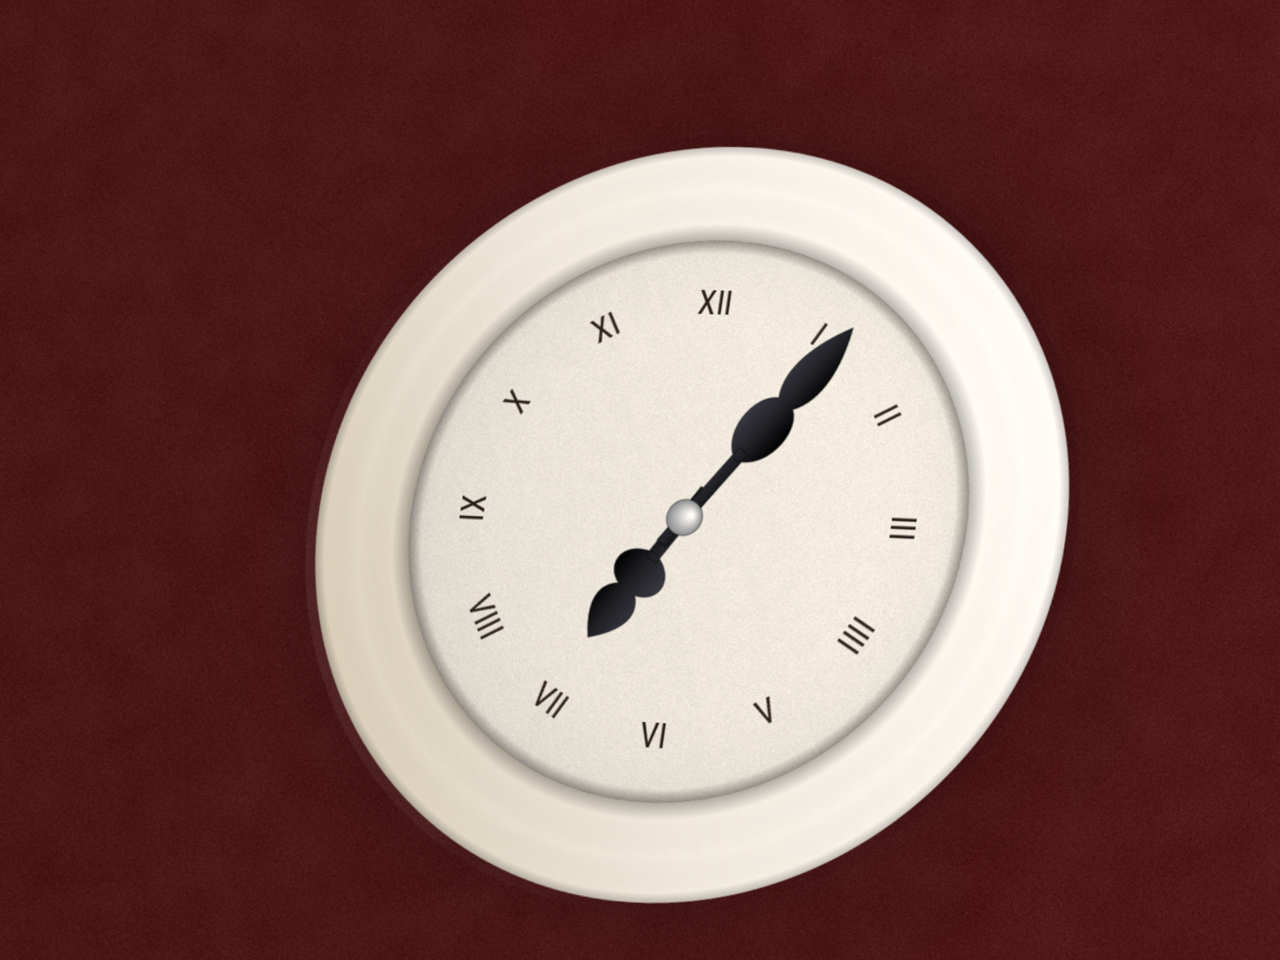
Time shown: **7:06**
